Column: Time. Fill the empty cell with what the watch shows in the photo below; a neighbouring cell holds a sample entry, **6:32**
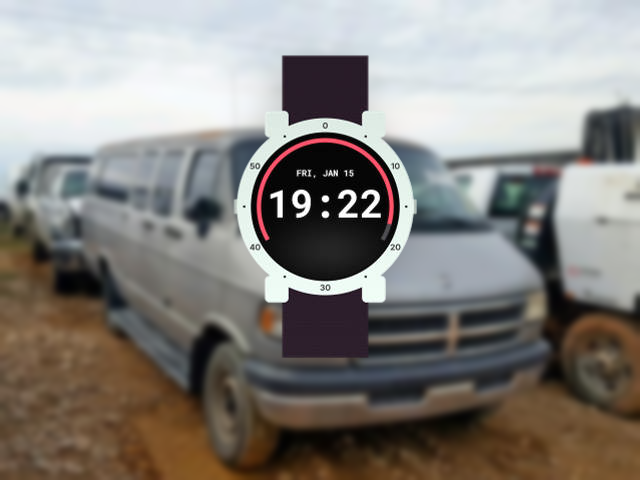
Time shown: **19:22**
